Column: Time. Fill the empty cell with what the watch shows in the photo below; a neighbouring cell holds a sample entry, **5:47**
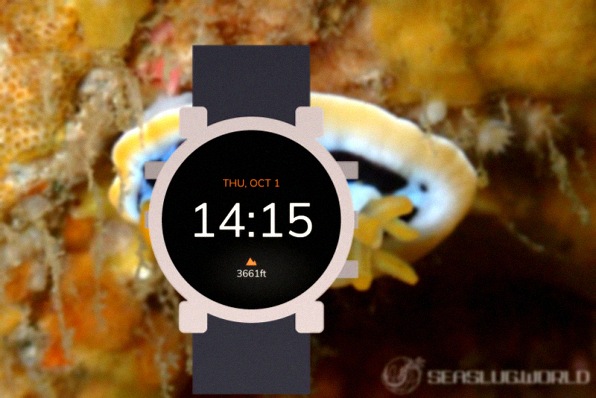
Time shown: **14:15**
